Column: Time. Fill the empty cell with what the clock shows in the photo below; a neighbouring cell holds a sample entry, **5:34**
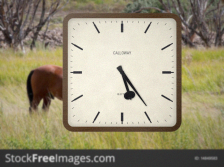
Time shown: **5:24**
